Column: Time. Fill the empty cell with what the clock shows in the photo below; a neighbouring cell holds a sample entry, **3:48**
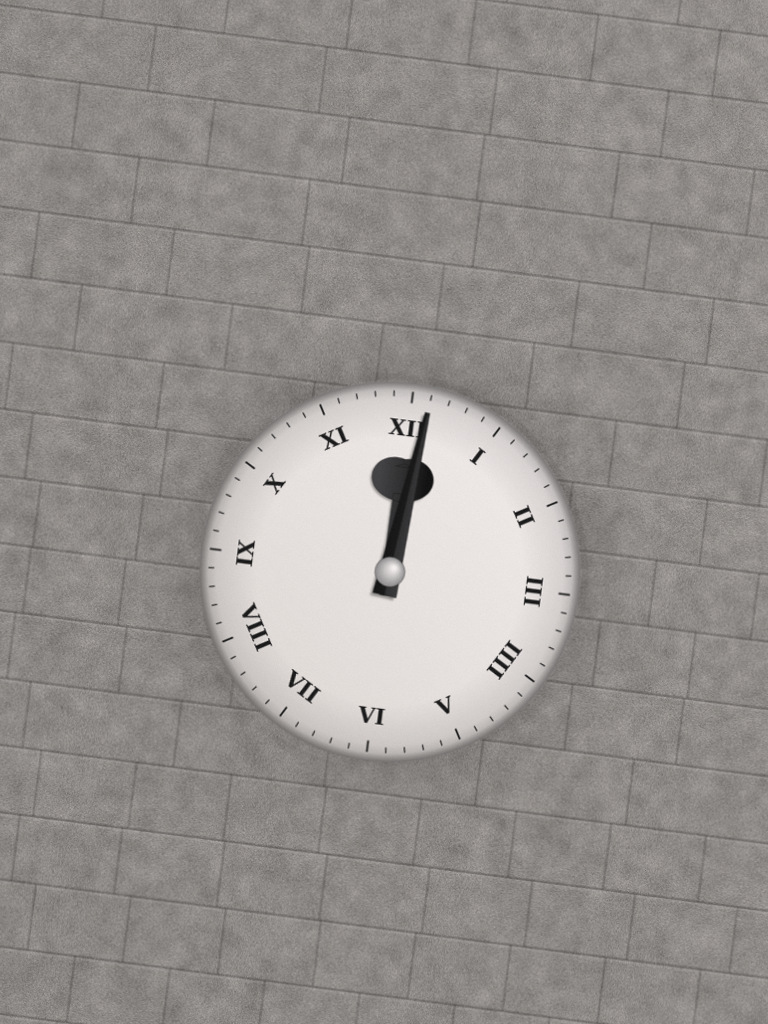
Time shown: **12:01**
